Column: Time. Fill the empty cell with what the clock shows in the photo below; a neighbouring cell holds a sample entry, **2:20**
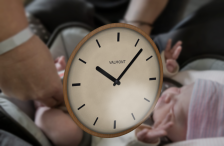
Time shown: **10:07**
